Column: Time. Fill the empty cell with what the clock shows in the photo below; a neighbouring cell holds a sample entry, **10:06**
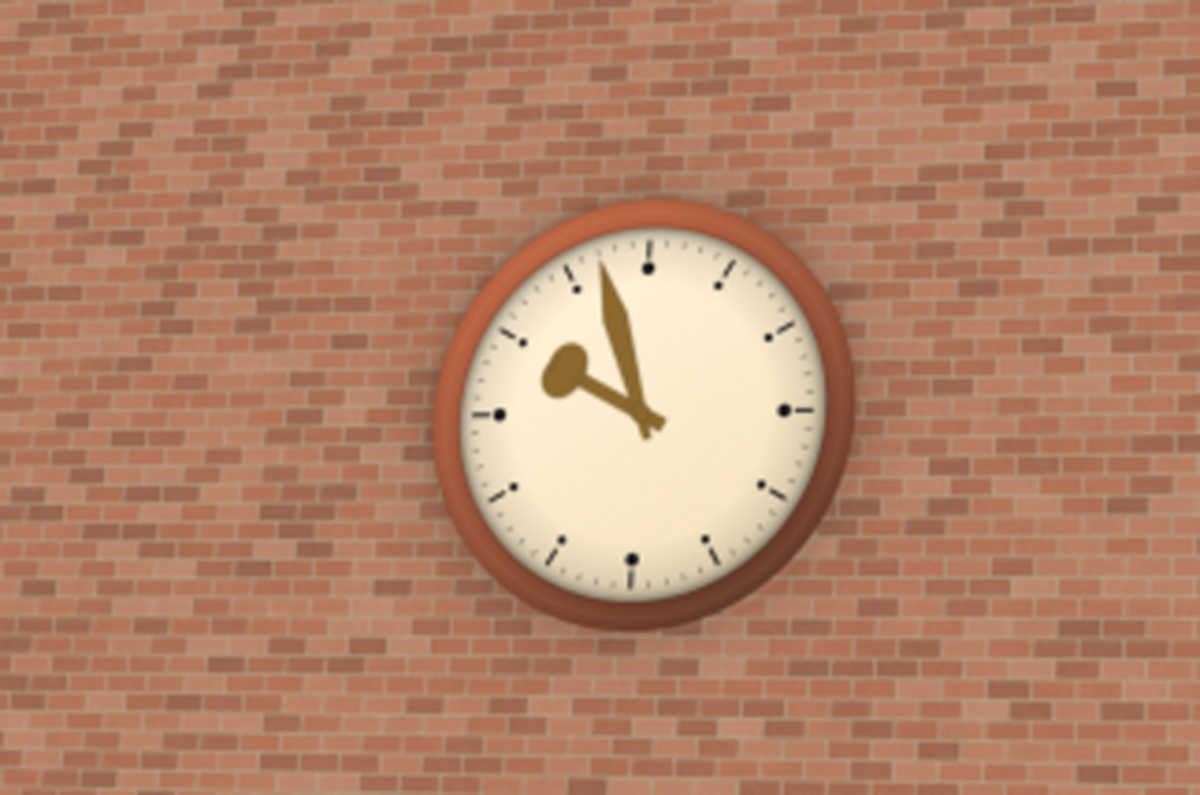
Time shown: **9:57**
